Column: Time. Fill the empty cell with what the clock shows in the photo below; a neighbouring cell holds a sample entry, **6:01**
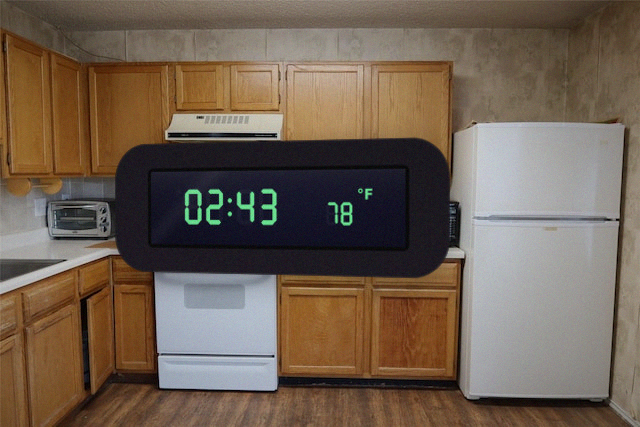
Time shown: **2:43**
